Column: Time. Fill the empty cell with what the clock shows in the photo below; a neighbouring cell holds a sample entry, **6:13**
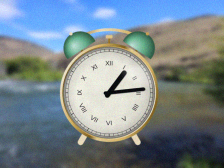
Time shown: **1:14**
